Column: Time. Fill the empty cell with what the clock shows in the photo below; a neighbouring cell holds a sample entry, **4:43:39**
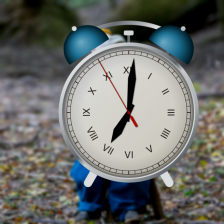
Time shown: **7:00:55**
